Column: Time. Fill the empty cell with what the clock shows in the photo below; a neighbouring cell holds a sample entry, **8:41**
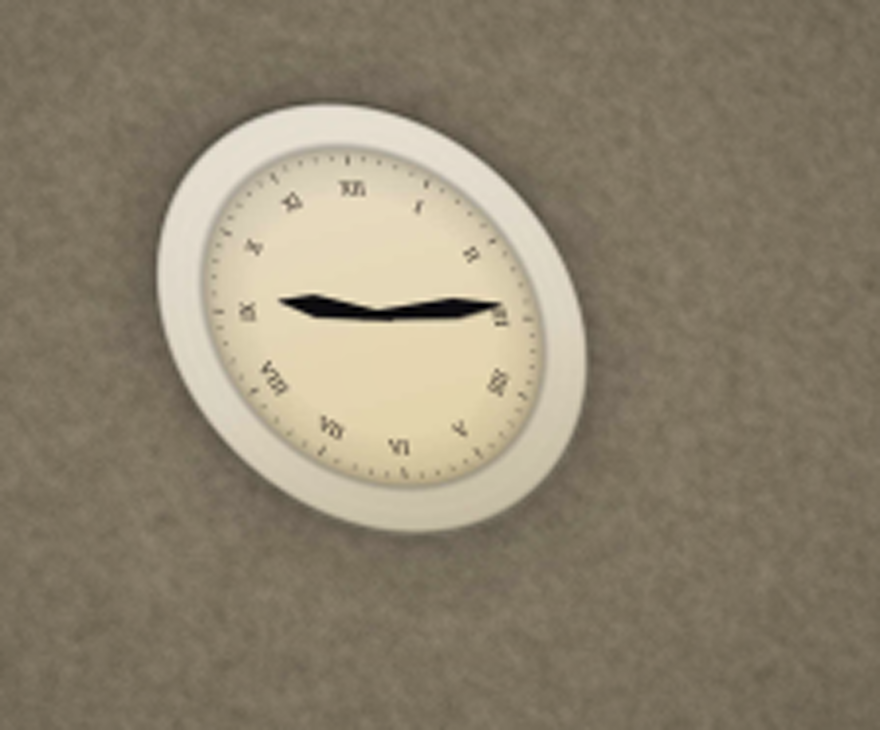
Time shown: **9:14**
